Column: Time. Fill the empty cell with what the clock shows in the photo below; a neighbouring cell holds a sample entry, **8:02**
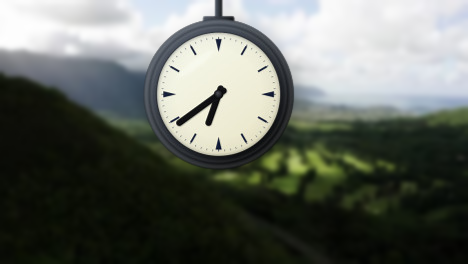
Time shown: **6:39**
